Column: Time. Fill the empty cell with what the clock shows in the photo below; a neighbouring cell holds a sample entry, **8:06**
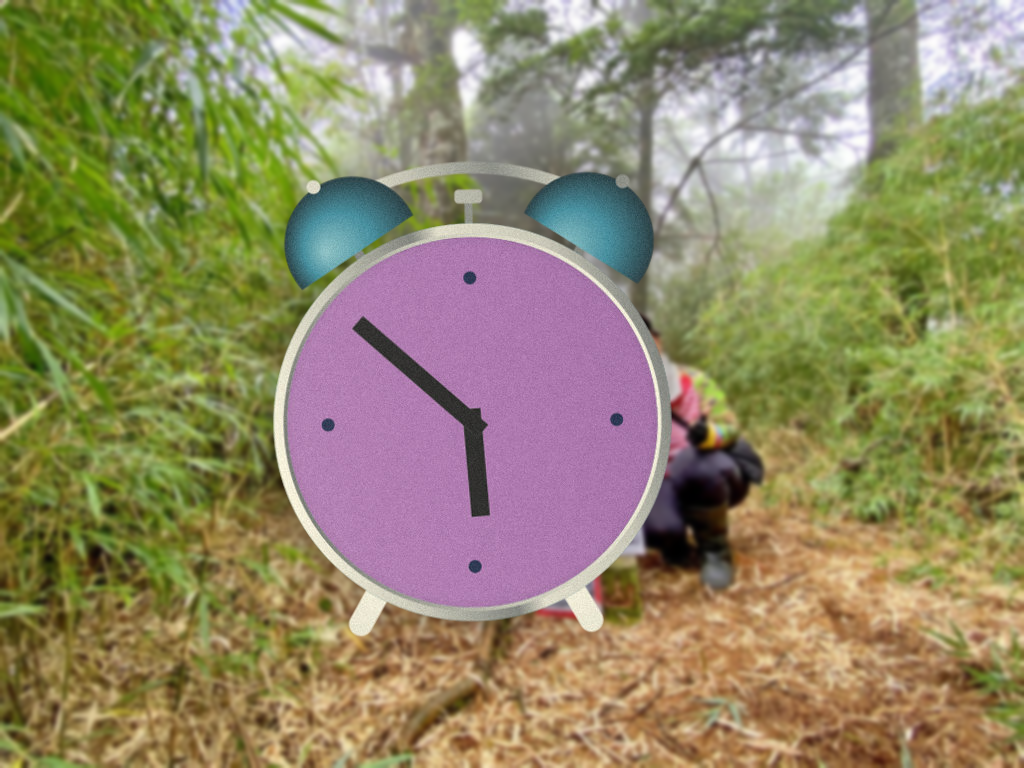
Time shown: **5:52**
